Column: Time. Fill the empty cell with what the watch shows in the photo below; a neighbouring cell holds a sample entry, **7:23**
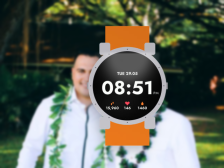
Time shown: **8:51**
